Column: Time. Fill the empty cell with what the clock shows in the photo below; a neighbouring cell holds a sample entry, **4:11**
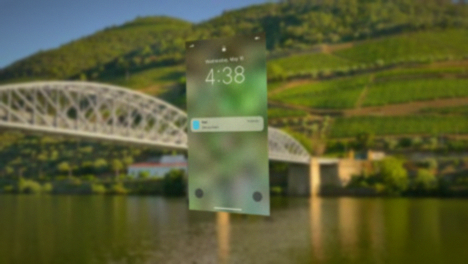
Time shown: **4:38**
